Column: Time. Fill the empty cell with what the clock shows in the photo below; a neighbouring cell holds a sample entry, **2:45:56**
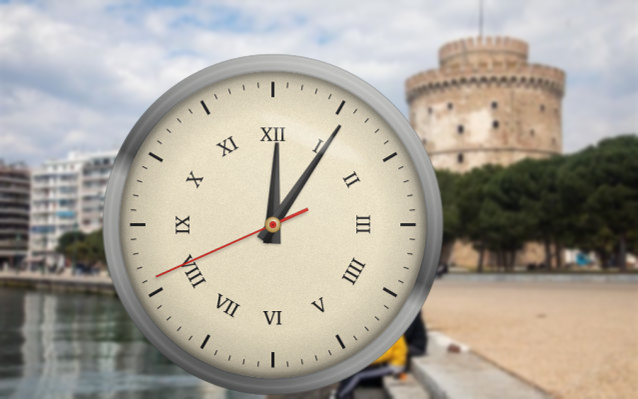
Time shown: **12:05:41**
